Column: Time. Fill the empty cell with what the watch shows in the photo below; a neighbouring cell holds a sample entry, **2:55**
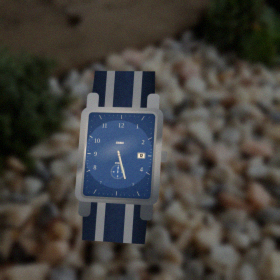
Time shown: **5:27**
